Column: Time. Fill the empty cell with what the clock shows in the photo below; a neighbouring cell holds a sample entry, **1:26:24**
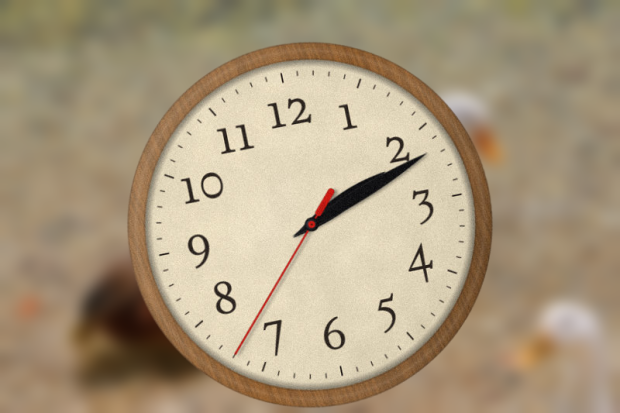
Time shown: **2:11:37**
